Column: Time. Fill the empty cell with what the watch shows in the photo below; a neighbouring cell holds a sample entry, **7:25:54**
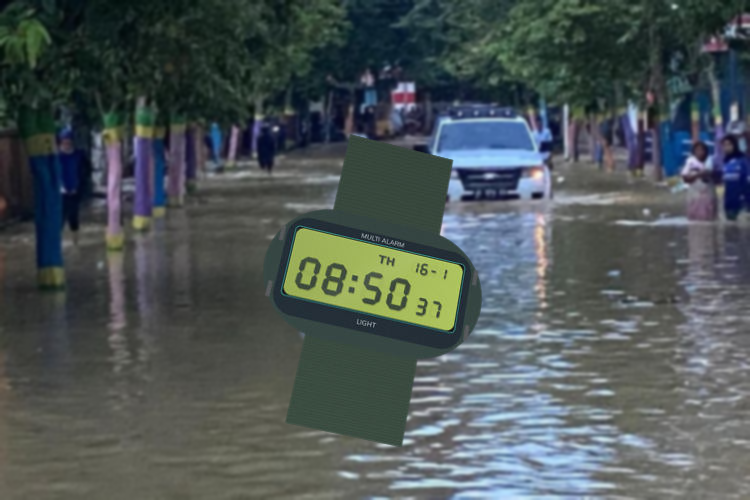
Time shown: **8:50:37**
